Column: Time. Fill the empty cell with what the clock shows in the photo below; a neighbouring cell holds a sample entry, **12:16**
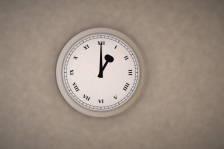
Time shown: **1:00**
